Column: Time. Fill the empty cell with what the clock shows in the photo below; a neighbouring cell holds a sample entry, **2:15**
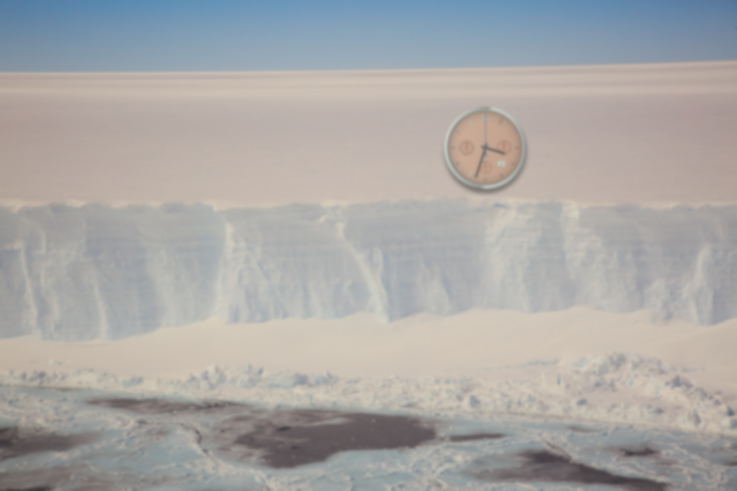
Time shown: **3:33**
